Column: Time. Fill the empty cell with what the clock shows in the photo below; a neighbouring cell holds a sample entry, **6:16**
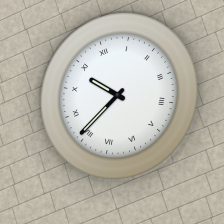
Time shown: **10:41**
